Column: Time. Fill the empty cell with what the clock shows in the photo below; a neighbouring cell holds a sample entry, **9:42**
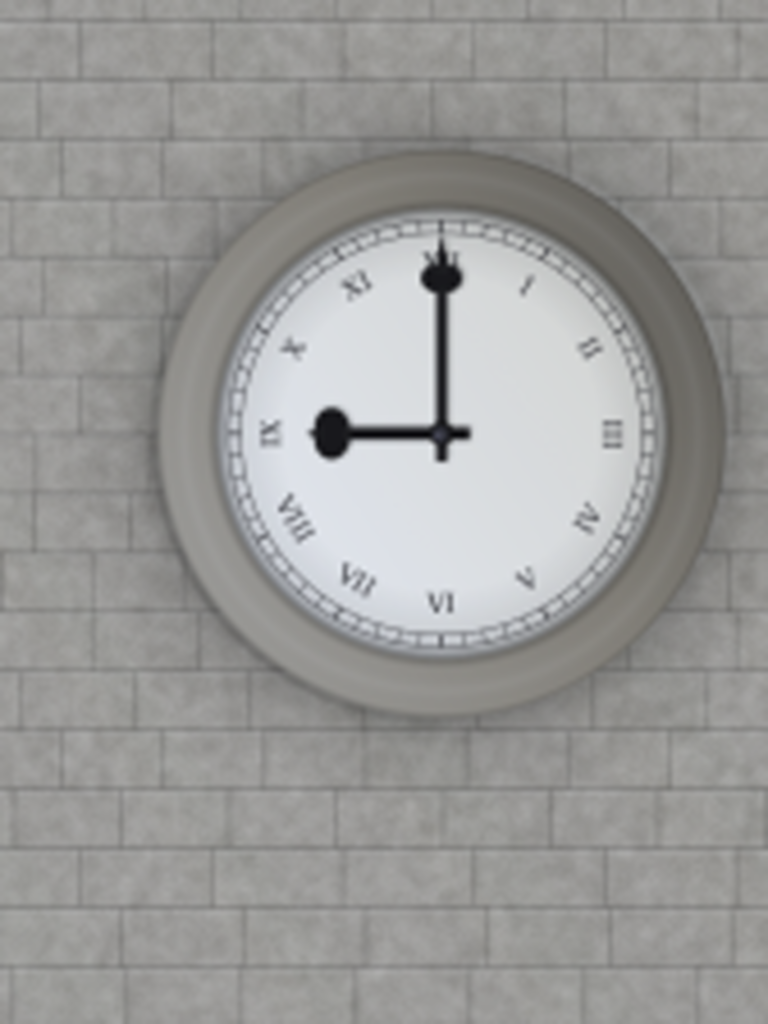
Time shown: **9:00**
